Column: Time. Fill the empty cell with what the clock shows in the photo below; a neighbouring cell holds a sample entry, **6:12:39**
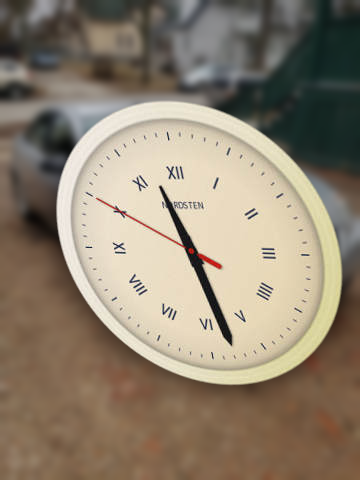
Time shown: **11:27:50**
